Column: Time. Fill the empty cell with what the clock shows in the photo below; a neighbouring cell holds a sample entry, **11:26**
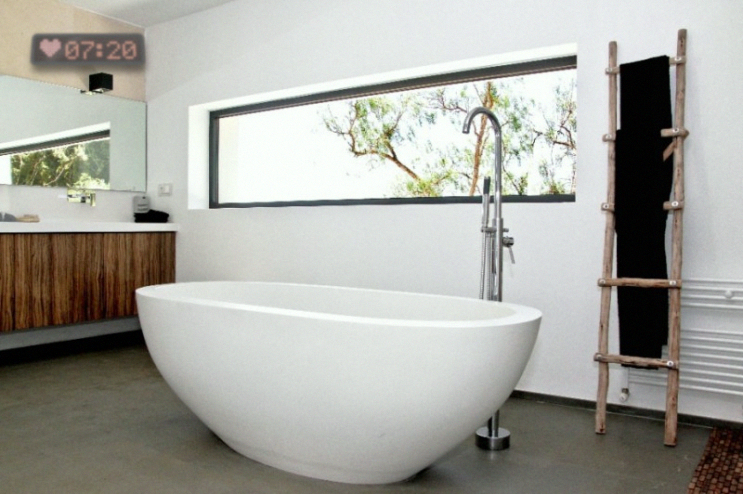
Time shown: **7:20**
